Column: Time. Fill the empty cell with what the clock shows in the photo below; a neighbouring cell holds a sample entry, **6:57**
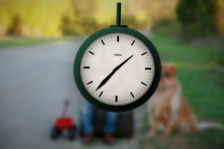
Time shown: **1:37**
